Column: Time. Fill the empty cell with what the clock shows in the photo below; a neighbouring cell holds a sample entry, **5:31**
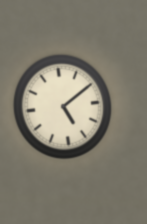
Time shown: **5:10**
